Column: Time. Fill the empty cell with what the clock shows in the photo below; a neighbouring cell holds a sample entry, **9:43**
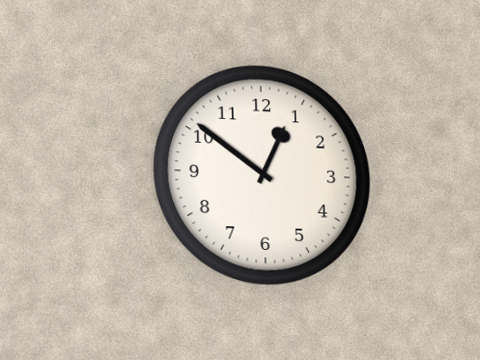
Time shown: **12:51**
